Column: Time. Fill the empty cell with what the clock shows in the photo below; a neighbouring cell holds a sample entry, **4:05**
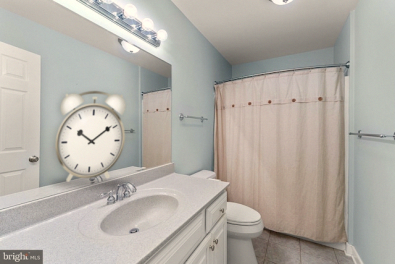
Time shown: **10:09**
